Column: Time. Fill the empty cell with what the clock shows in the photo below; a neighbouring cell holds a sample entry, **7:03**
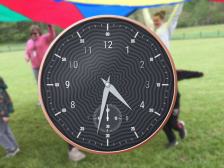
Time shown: **4:32**
